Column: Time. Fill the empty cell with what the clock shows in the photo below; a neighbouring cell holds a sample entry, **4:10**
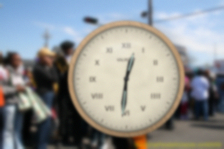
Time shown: **12:31**
